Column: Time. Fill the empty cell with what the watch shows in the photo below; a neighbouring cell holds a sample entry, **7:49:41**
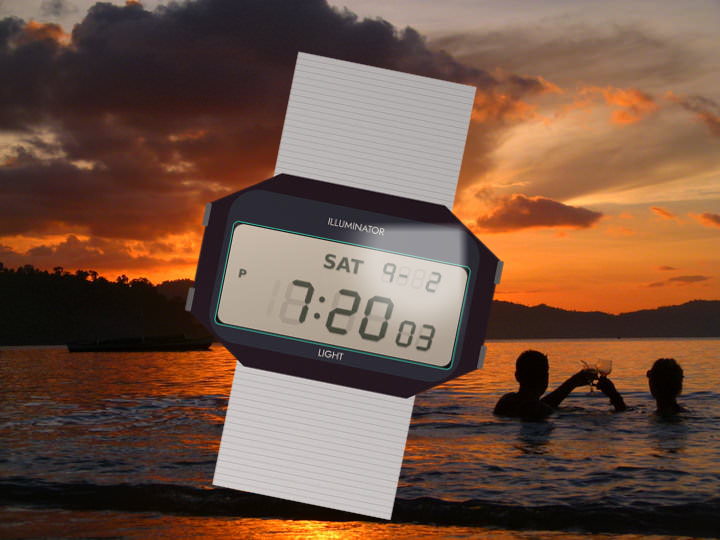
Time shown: **7:20:03**
